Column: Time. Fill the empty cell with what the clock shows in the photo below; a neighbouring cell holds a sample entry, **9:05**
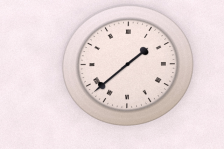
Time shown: **1:38**
